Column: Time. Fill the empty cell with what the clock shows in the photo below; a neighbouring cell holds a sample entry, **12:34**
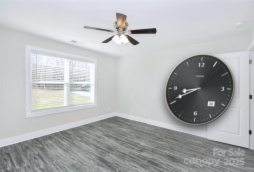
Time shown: **8:41**
